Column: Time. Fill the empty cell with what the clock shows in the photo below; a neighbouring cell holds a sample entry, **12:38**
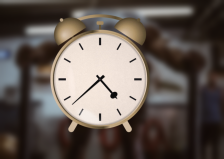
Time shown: **4:38**
